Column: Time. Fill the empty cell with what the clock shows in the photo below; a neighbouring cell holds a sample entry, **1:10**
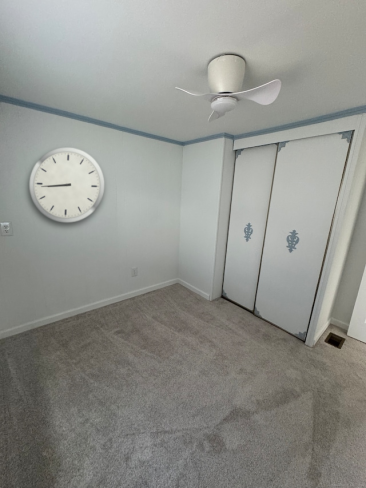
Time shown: **8:44**
